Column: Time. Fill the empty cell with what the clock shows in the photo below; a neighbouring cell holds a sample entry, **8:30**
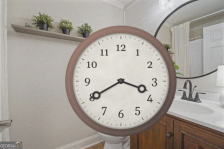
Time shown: **3:40**
